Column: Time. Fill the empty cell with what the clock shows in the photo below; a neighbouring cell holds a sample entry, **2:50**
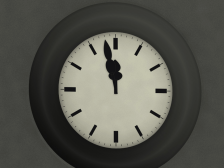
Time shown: **11:58**
